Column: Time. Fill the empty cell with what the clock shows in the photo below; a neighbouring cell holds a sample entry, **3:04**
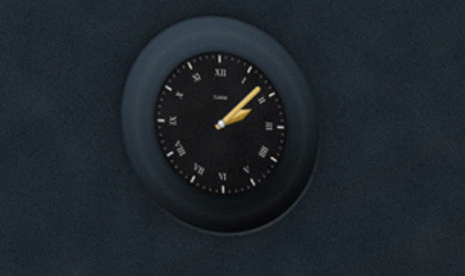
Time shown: **2:08**
